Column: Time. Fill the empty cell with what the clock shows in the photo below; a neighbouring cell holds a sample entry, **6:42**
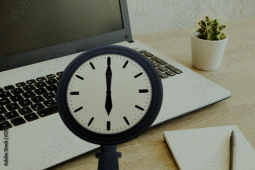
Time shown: **6:00**
